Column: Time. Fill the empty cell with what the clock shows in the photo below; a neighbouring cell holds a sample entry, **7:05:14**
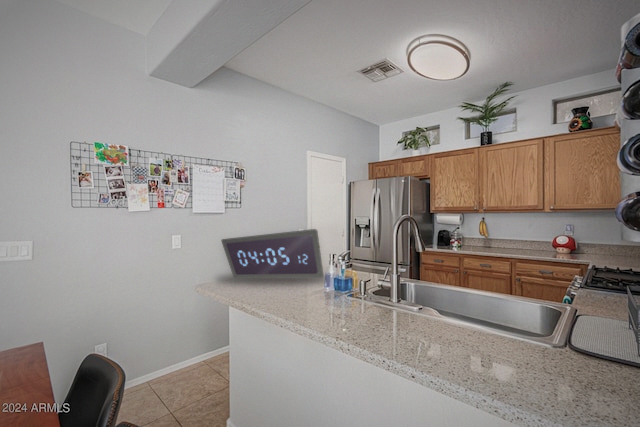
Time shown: **4:05:12**
